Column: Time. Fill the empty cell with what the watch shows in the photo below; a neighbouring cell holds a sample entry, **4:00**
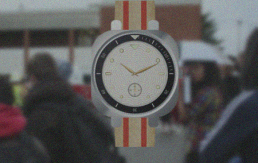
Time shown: **10:11**
